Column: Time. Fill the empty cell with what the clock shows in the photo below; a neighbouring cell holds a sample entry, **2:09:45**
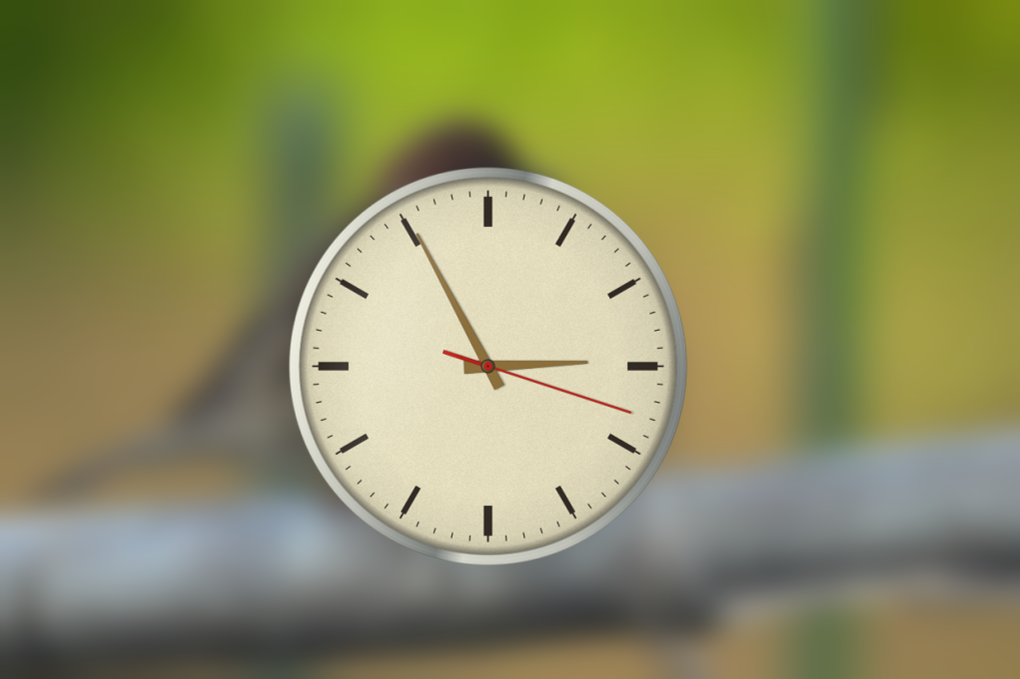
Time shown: **2:55:18**
